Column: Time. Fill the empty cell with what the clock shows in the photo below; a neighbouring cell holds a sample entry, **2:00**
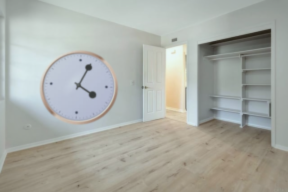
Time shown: **4:04**
